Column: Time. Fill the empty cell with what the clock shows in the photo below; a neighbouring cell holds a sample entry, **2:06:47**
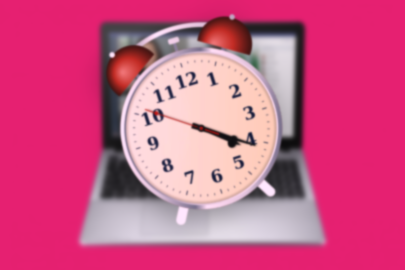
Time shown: **4:20:51**
